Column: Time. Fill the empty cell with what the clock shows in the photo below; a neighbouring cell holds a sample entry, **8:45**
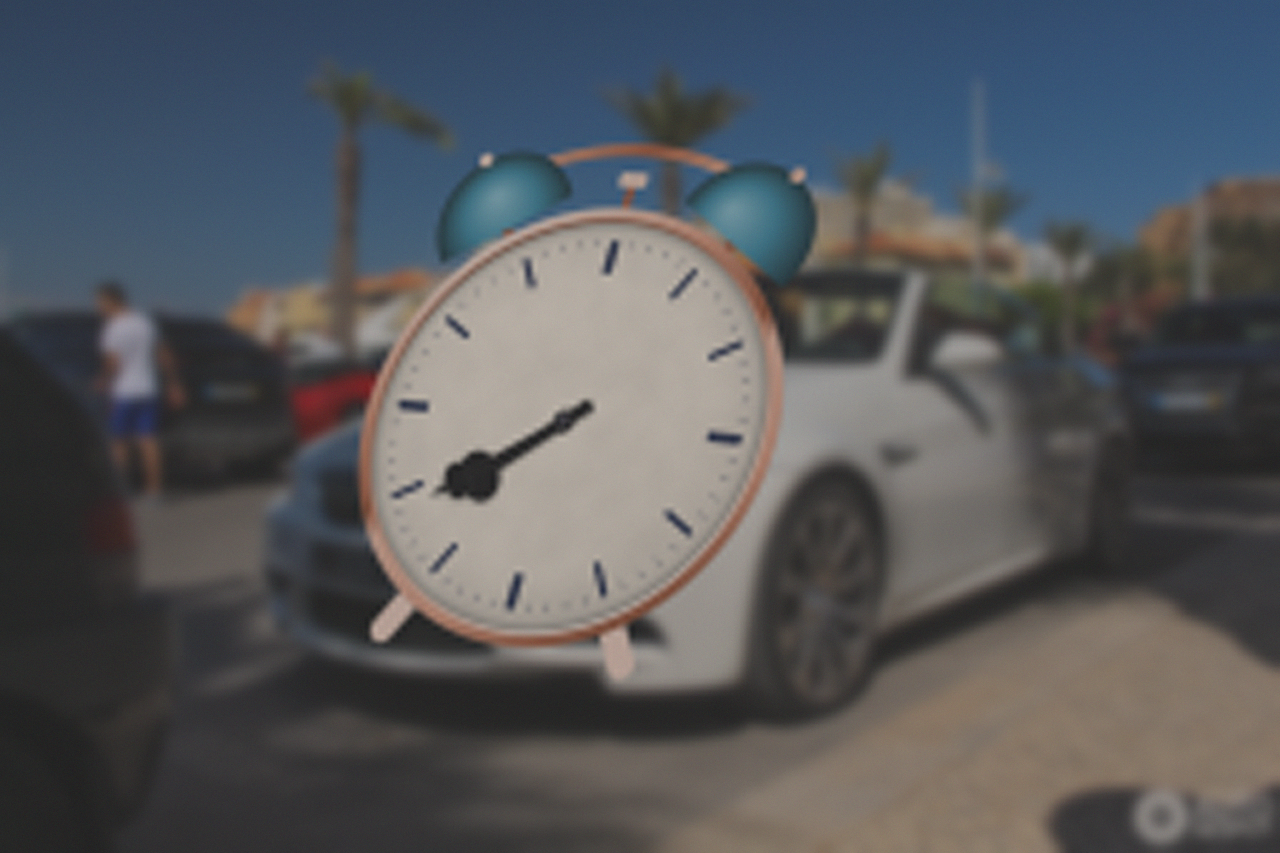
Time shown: **7:39**
